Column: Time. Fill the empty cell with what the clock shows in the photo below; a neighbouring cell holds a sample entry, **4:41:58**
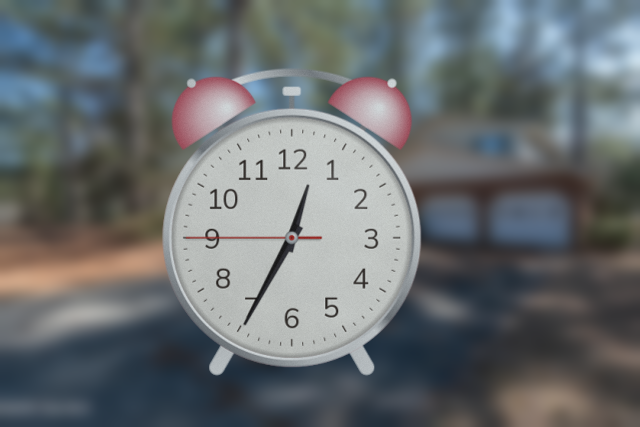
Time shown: **12:34:45**
